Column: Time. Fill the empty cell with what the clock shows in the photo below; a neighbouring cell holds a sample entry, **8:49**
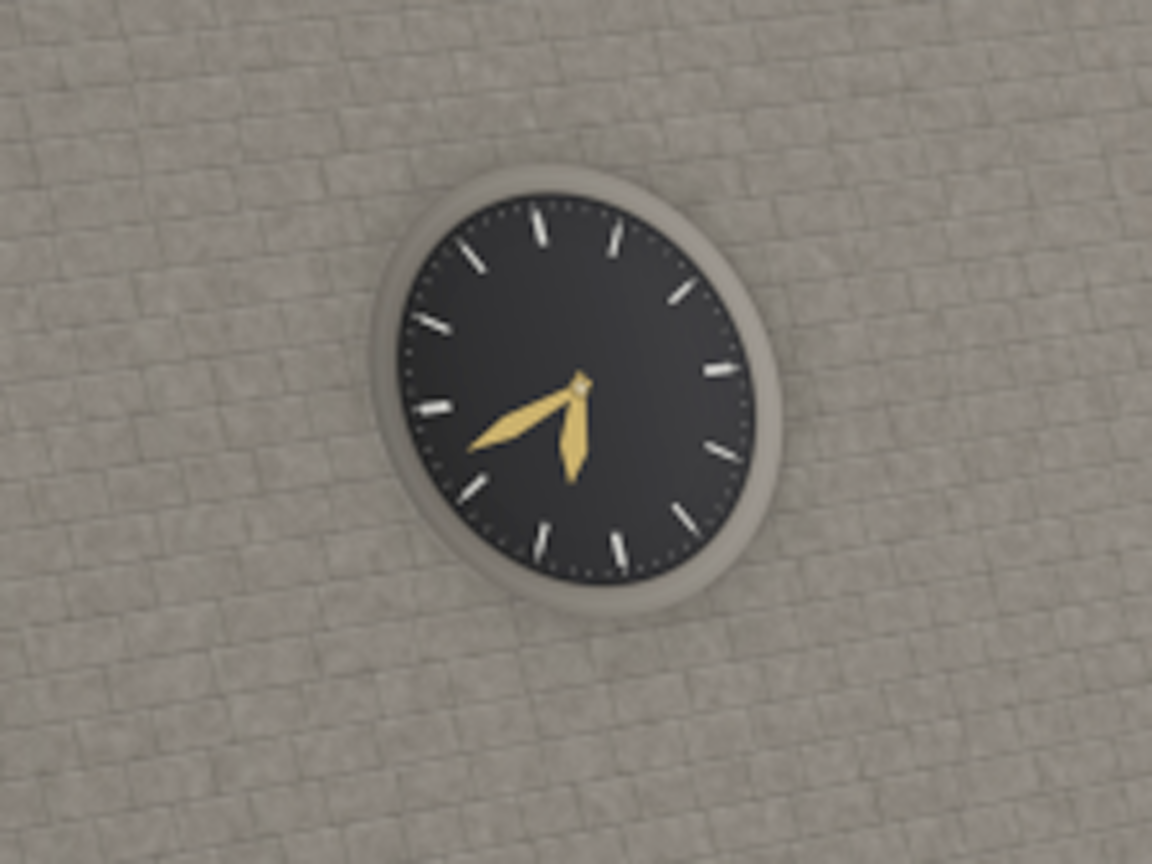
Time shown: **6:42**
